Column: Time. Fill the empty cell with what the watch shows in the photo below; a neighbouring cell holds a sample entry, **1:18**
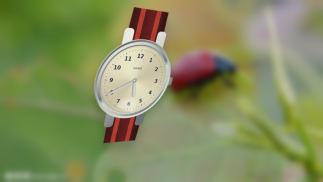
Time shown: **5:40**
